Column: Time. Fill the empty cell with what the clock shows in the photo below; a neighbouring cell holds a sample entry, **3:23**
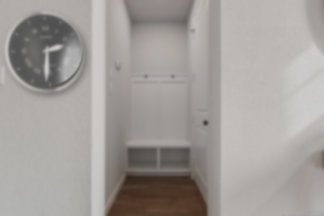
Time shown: **2:31**
